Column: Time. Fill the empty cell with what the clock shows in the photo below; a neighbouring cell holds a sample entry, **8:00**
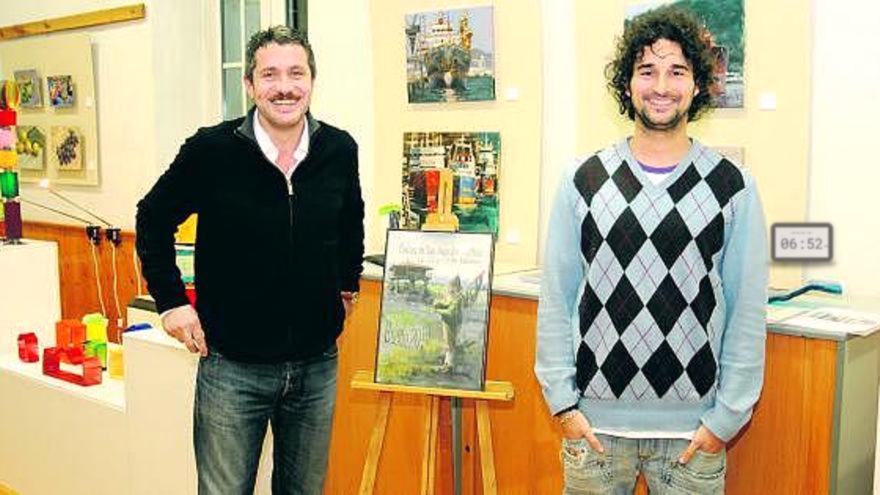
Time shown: **6:52**
